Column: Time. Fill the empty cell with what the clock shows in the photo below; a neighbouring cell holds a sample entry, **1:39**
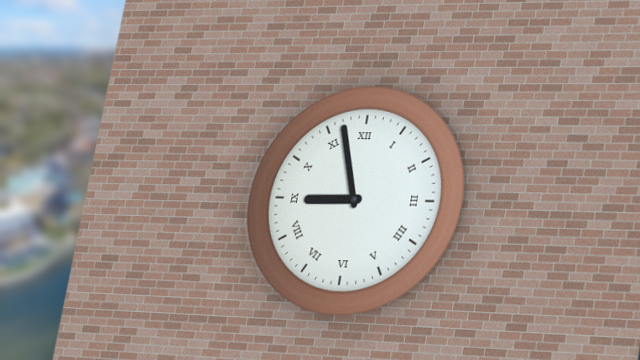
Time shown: **8:57**
